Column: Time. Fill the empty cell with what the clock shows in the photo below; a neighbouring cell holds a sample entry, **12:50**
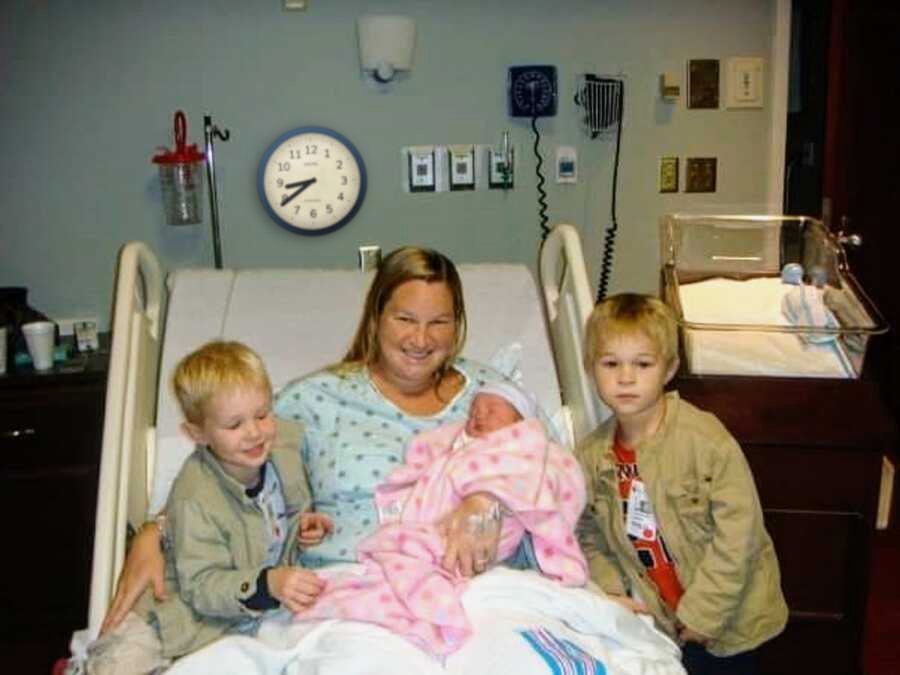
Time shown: **8:39**
